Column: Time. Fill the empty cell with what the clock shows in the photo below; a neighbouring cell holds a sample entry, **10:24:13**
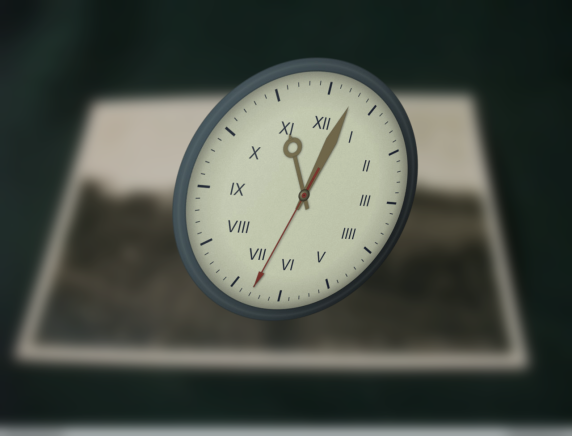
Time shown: **11:02:33**
